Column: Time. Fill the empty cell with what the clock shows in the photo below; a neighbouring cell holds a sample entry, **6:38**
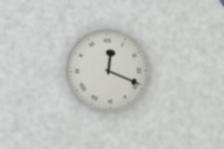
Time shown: **12:19**
